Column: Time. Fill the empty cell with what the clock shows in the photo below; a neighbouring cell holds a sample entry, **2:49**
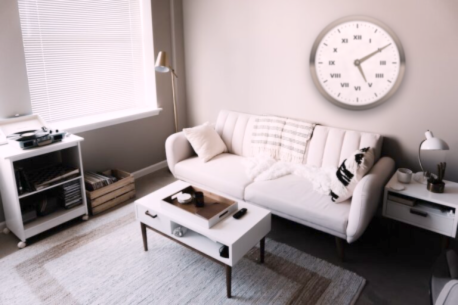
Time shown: **5:10**
